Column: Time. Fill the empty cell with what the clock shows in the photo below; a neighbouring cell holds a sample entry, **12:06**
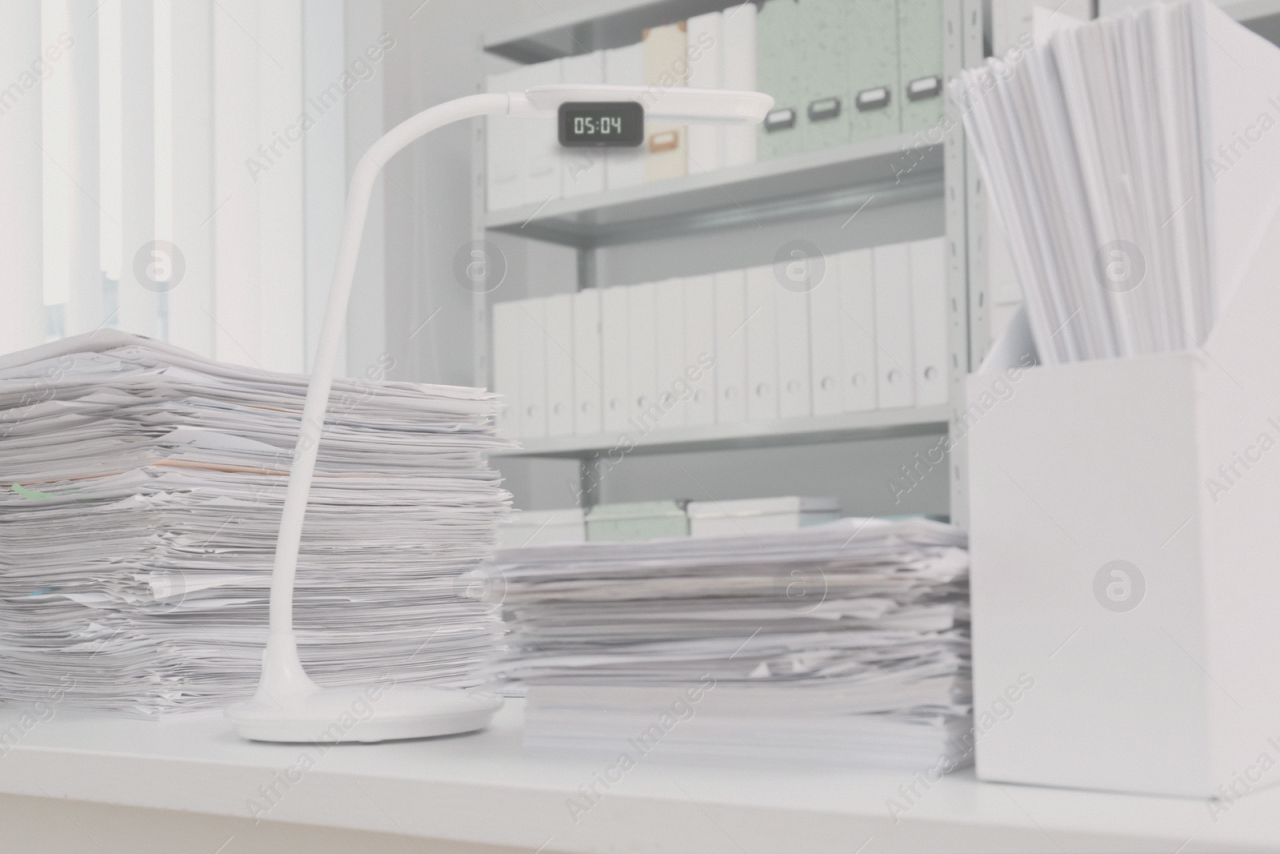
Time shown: **5:04**
